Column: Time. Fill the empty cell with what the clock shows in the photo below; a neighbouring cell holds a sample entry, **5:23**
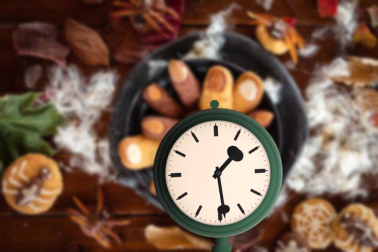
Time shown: **1:29**
